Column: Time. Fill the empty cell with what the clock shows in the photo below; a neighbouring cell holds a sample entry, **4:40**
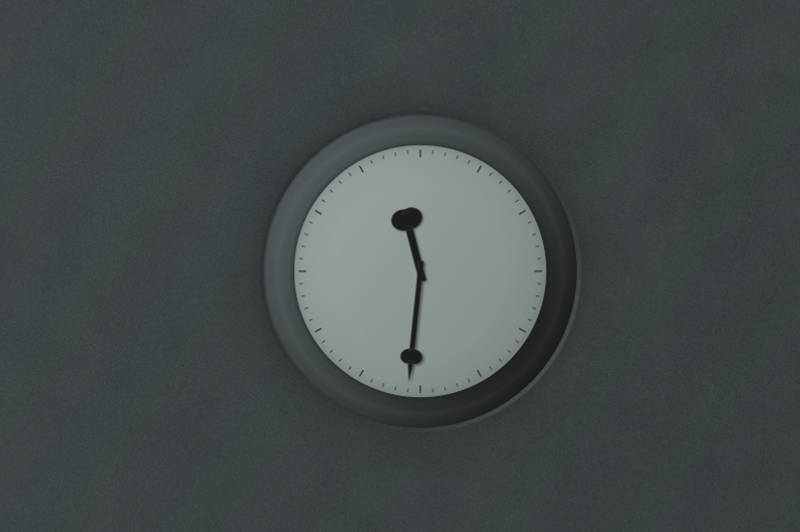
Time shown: **11:31**
